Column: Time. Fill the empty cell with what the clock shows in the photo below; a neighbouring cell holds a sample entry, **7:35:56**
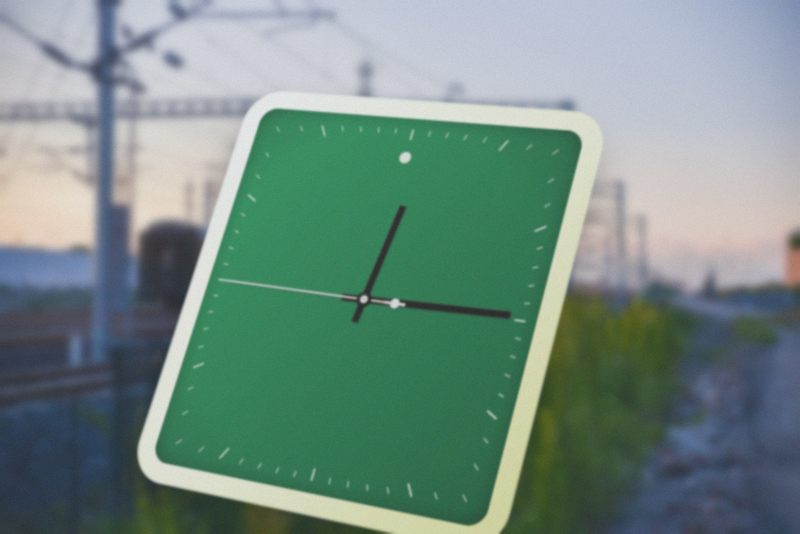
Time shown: **12:14:45**
